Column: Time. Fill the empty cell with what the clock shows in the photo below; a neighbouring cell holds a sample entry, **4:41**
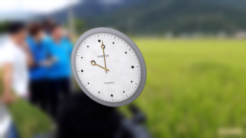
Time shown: **10:01**
